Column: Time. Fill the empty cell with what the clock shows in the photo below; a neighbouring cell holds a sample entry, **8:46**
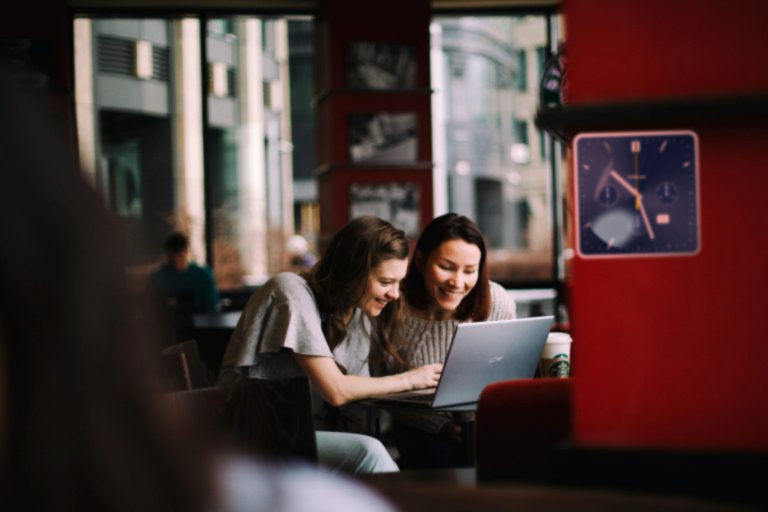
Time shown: **10:27**
